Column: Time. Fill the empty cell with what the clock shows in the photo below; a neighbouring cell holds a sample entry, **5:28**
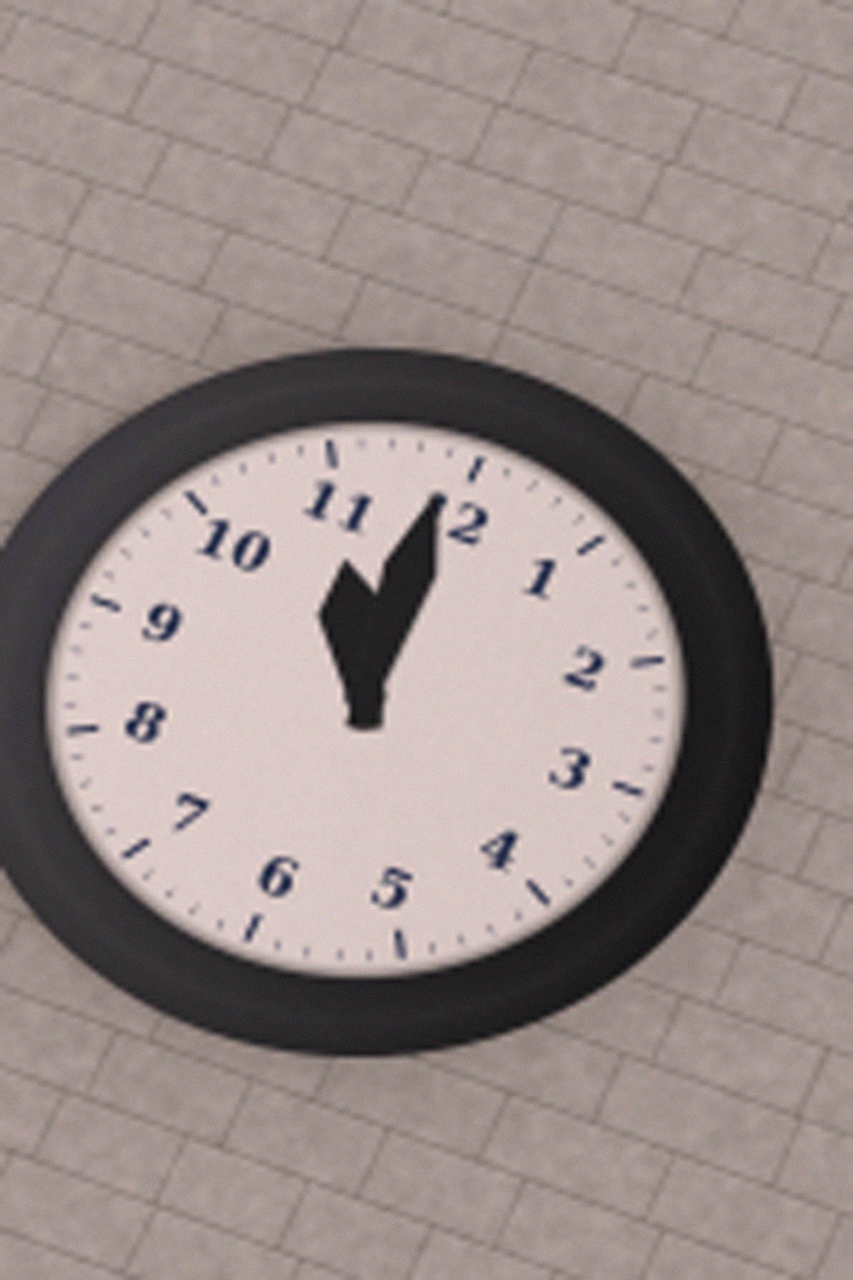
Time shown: **10:59**
